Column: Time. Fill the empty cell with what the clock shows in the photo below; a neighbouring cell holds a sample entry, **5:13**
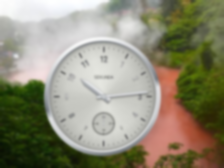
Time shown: **10:14**
